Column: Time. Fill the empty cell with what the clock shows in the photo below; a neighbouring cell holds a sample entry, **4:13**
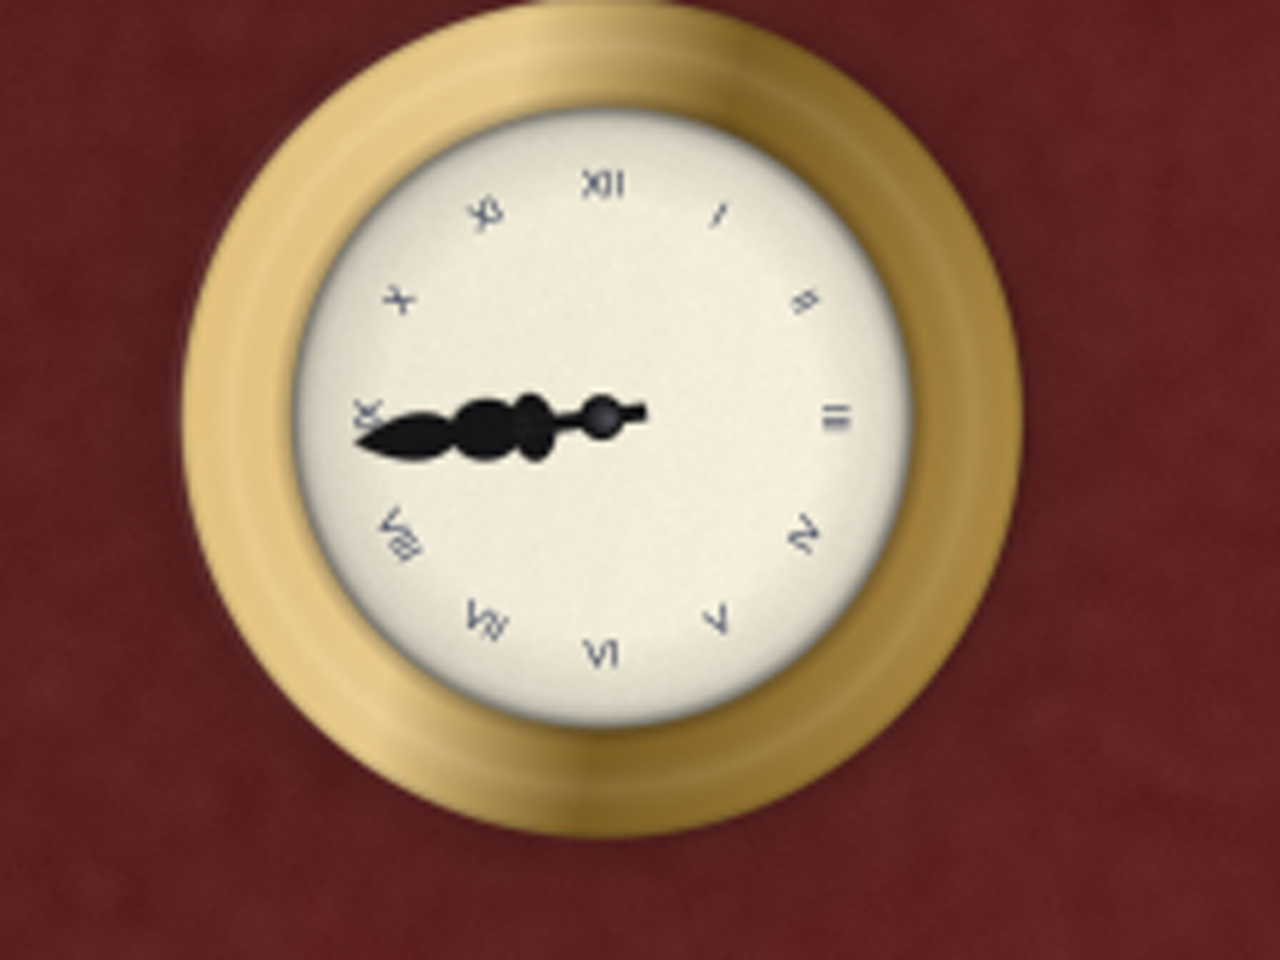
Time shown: **8:44**
